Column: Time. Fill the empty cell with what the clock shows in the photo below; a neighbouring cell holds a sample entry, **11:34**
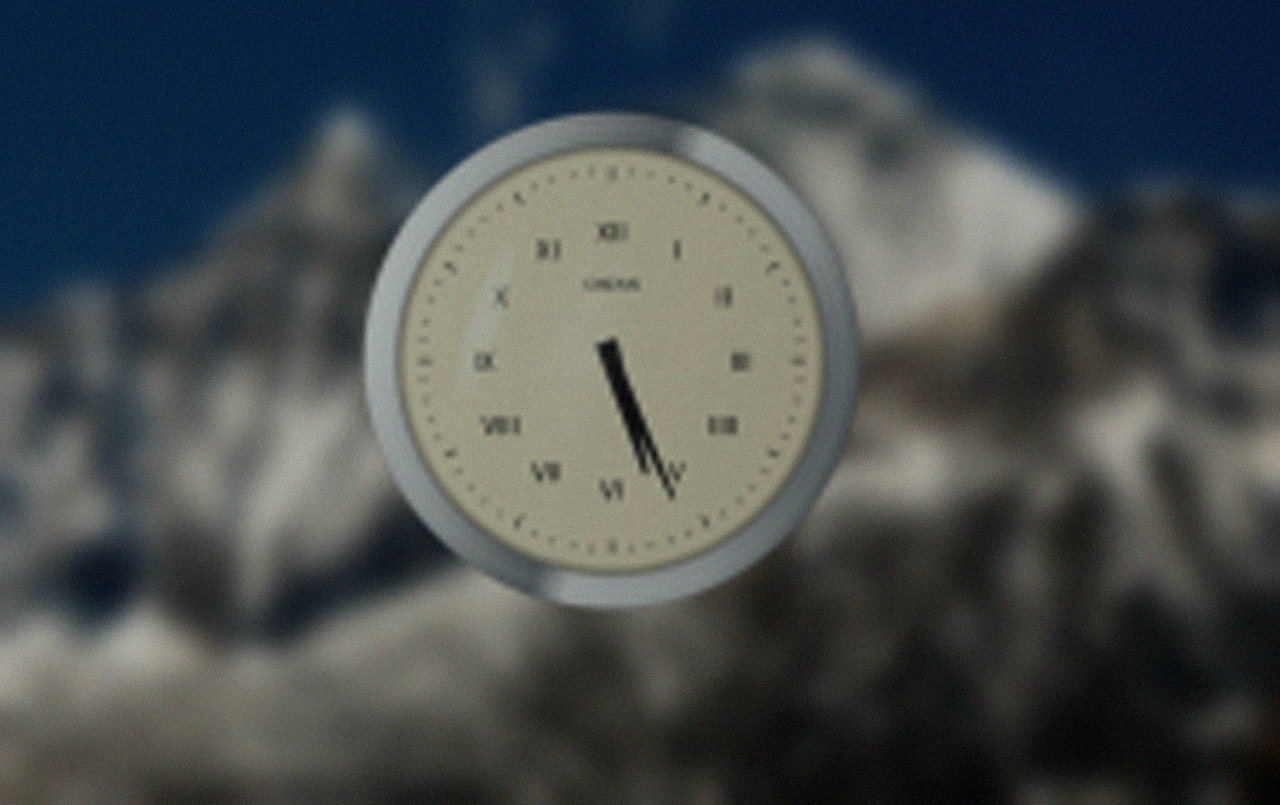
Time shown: **5:26**
